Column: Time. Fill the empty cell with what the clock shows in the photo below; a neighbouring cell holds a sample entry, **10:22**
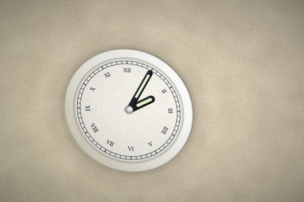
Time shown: **2:05**
